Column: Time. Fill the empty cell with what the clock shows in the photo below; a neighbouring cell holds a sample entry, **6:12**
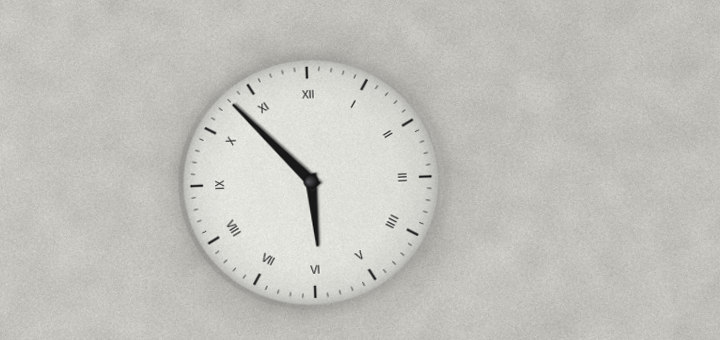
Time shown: **5:53**
